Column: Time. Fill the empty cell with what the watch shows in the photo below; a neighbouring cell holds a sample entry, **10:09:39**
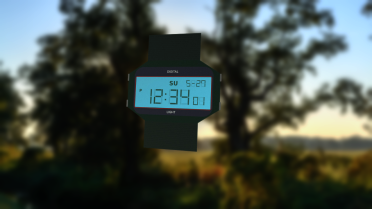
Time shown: **12:34:01**
